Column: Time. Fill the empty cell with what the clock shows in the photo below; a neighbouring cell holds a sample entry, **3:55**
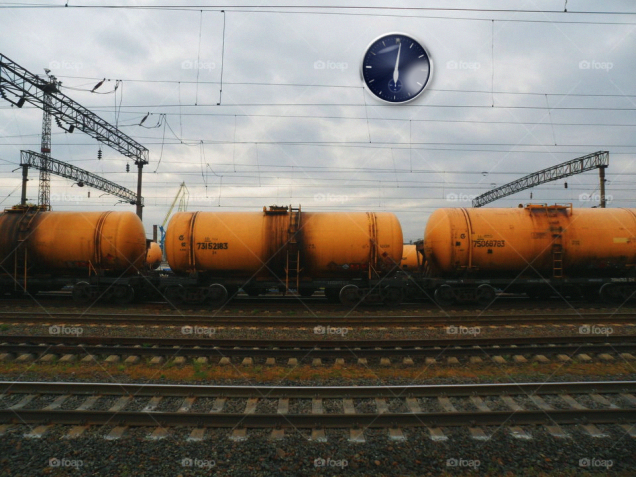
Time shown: **6:01**
